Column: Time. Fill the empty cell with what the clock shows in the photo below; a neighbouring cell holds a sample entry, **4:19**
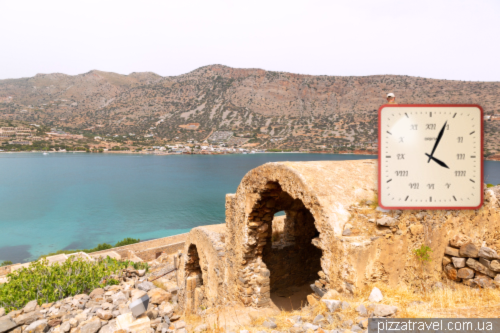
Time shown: **4:04**
